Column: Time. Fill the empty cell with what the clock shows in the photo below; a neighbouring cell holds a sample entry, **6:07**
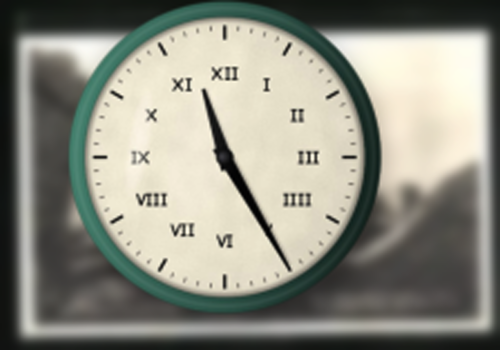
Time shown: **11:25**
